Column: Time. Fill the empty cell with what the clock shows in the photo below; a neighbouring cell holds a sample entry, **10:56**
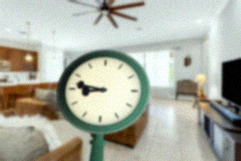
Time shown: **8:47**
